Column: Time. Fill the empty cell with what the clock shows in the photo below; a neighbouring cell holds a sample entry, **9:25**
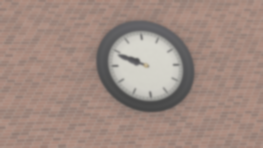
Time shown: **9:49**
